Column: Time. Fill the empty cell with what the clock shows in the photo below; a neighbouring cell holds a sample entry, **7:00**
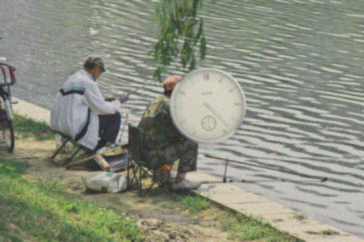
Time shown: **4:23**
